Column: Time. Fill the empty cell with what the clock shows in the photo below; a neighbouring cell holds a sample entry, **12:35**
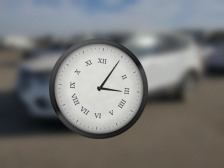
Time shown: **3:05**
